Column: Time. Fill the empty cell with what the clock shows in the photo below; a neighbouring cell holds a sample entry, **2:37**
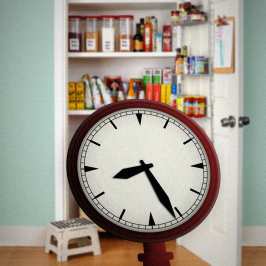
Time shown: **8:26**
